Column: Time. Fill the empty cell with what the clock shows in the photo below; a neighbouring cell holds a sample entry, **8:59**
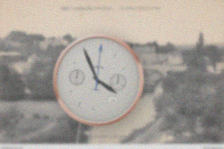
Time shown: **3:55**
